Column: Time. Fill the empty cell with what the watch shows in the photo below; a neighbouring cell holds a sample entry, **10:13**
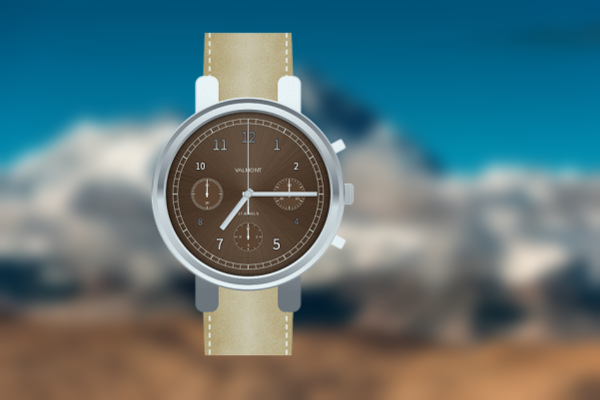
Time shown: **7:15**
